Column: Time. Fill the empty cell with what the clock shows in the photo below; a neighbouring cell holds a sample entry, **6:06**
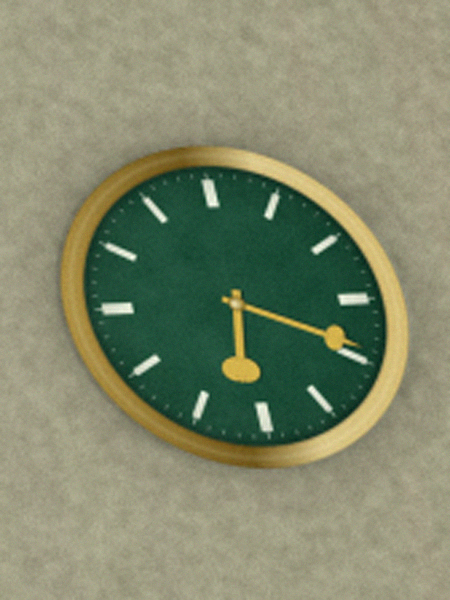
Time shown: **6:19**
